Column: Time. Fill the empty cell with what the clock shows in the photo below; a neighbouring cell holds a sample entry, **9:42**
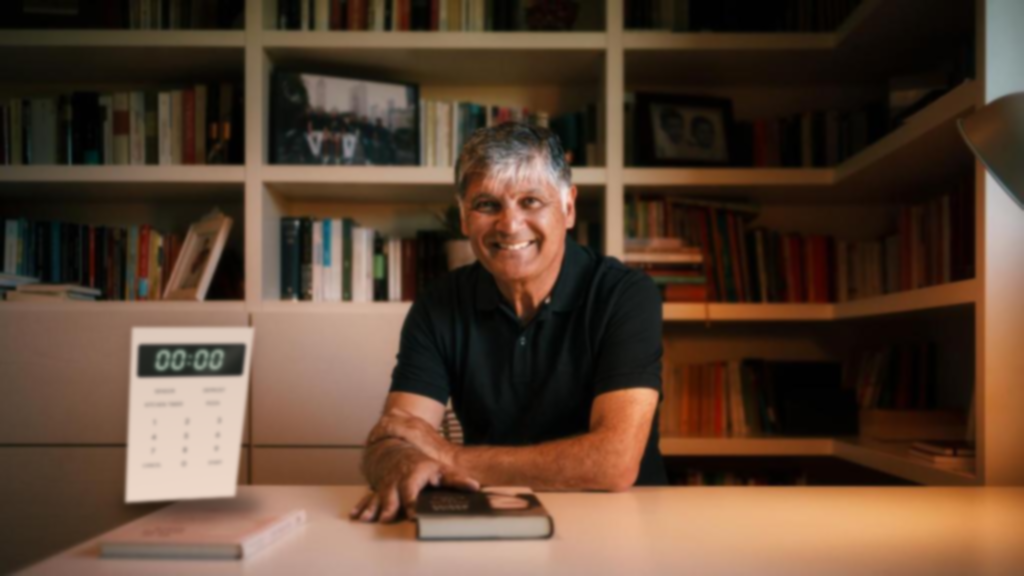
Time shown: **0:00**
